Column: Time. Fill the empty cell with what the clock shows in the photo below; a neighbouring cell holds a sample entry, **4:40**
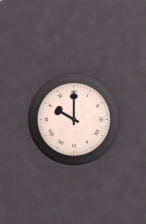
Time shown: **10:00**
